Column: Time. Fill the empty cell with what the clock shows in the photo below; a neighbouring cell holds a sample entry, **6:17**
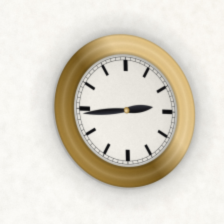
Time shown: **2:44**
